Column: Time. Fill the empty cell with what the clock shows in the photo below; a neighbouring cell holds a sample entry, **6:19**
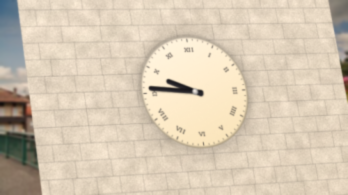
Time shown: **9:46**
